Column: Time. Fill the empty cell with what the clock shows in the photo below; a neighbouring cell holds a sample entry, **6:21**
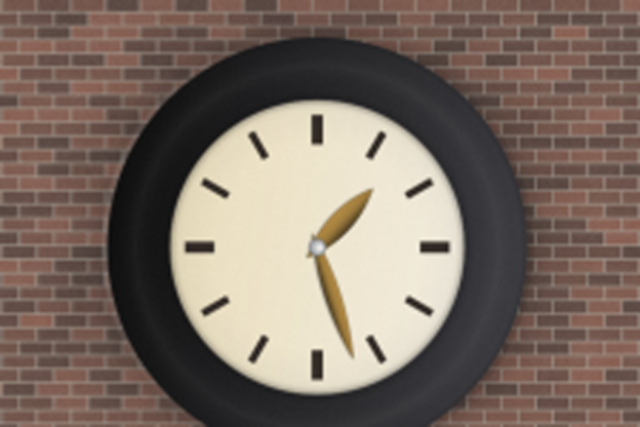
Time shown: **1:27**
